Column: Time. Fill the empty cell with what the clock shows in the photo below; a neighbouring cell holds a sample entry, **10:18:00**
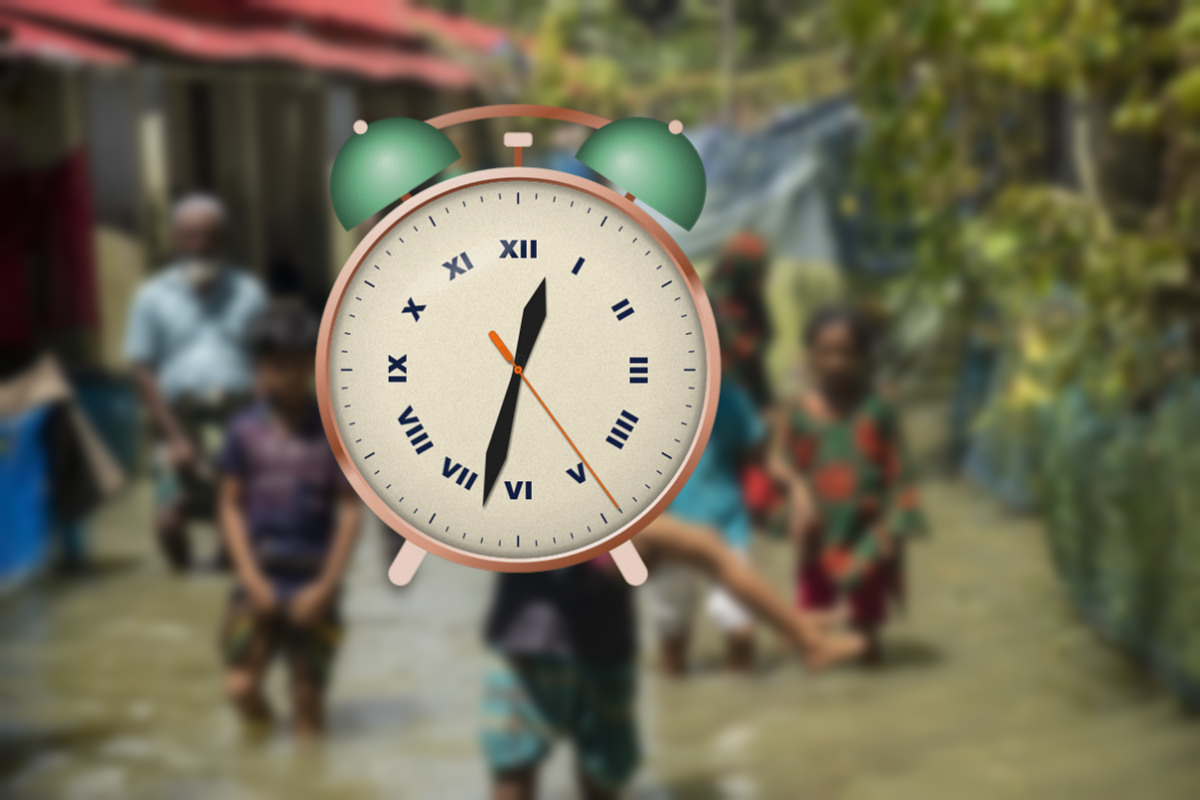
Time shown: **12:32:24**
